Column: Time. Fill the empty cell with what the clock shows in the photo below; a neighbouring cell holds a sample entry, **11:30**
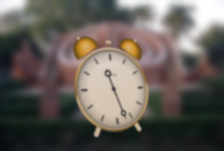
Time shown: **11:27**
